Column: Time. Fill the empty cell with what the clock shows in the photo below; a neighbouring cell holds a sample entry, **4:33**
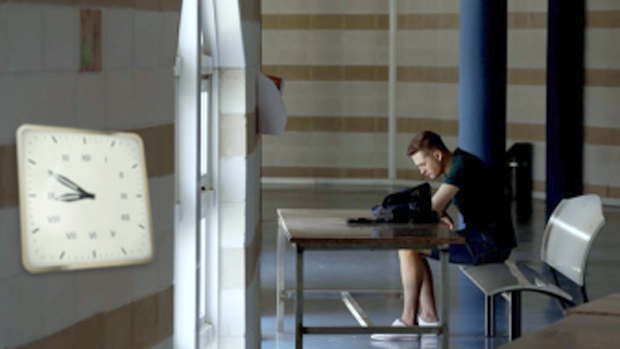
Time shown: **8:50**
